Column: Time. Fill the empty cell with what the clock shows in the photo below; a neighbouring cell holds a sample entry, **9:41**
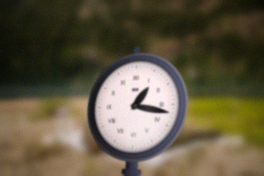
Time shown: **1:17**
